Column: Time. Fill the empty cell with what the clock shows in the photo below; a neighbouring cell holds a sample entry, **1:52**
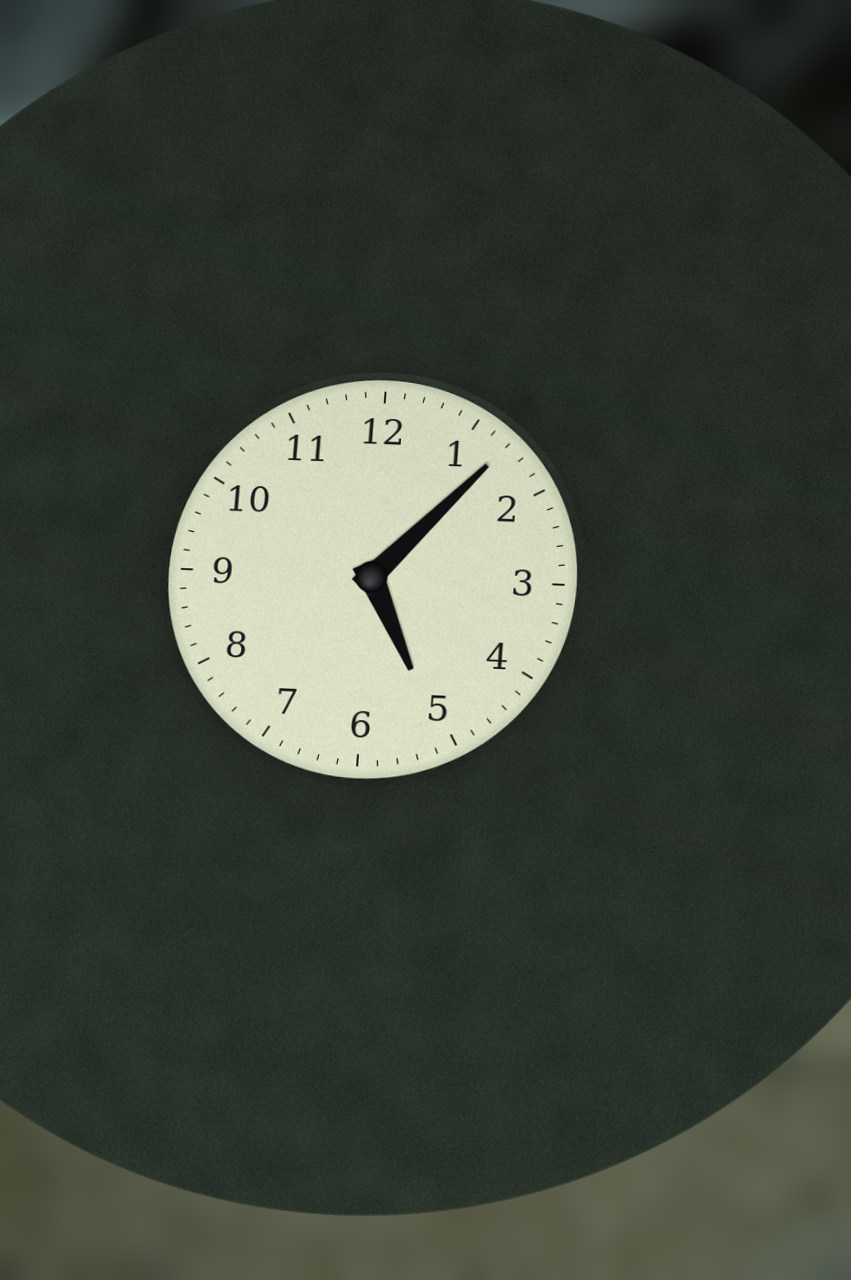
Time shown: **5:07**
